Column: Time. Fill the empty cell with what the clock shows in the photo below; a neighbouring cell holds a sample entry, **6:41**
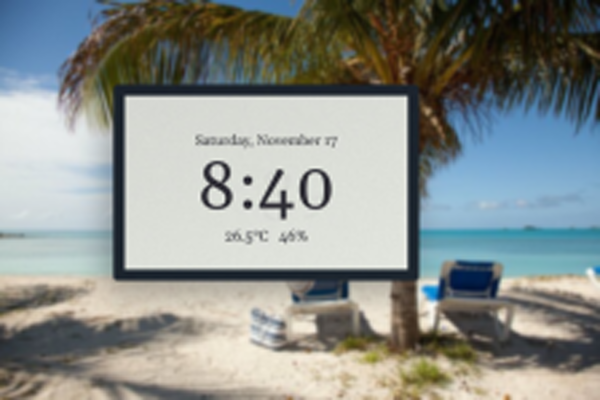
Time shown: **8:40**
